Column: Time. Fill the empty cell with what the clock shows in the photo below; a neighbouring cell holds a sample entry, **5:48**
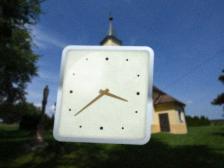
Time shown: **3:38**
